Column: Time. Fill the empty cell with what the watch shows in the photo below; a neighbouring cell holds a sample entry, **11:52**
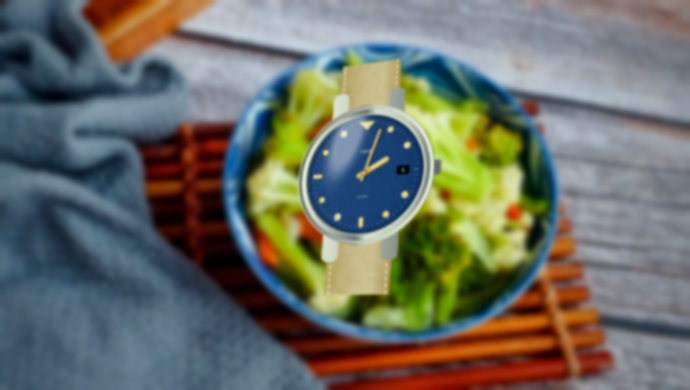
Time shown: **2:03**
